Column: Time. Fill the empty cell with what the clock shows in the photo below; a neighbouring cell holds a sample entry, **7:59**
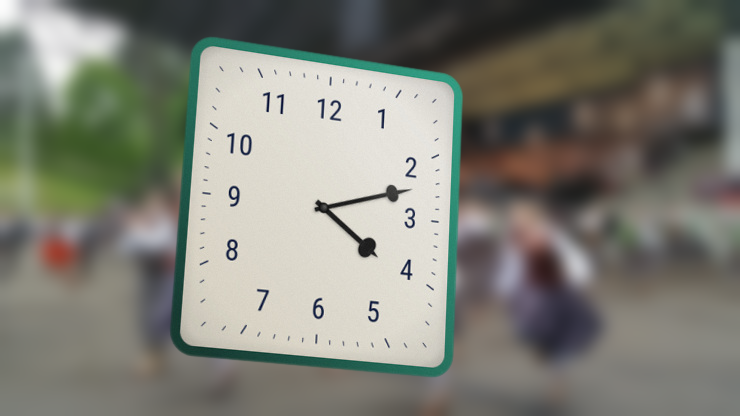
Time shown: **4:12**
